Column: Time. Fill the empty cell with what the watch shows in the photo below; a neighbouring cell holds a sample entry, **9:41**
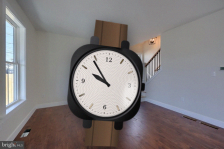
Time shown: **9:54**
